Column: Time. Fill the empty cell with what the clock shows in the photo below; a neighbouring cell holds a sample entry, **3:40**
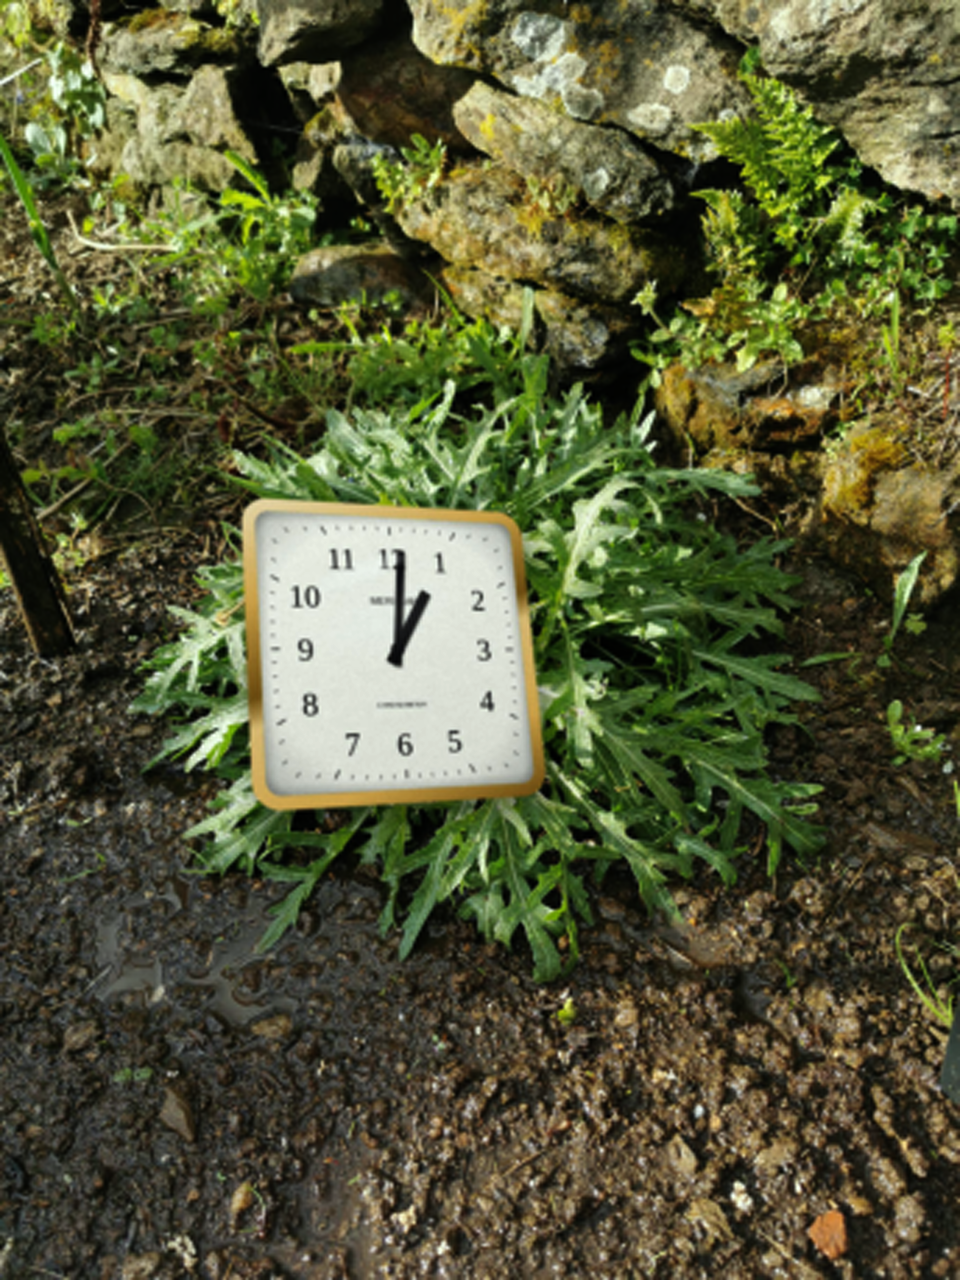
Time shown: **1:01**
